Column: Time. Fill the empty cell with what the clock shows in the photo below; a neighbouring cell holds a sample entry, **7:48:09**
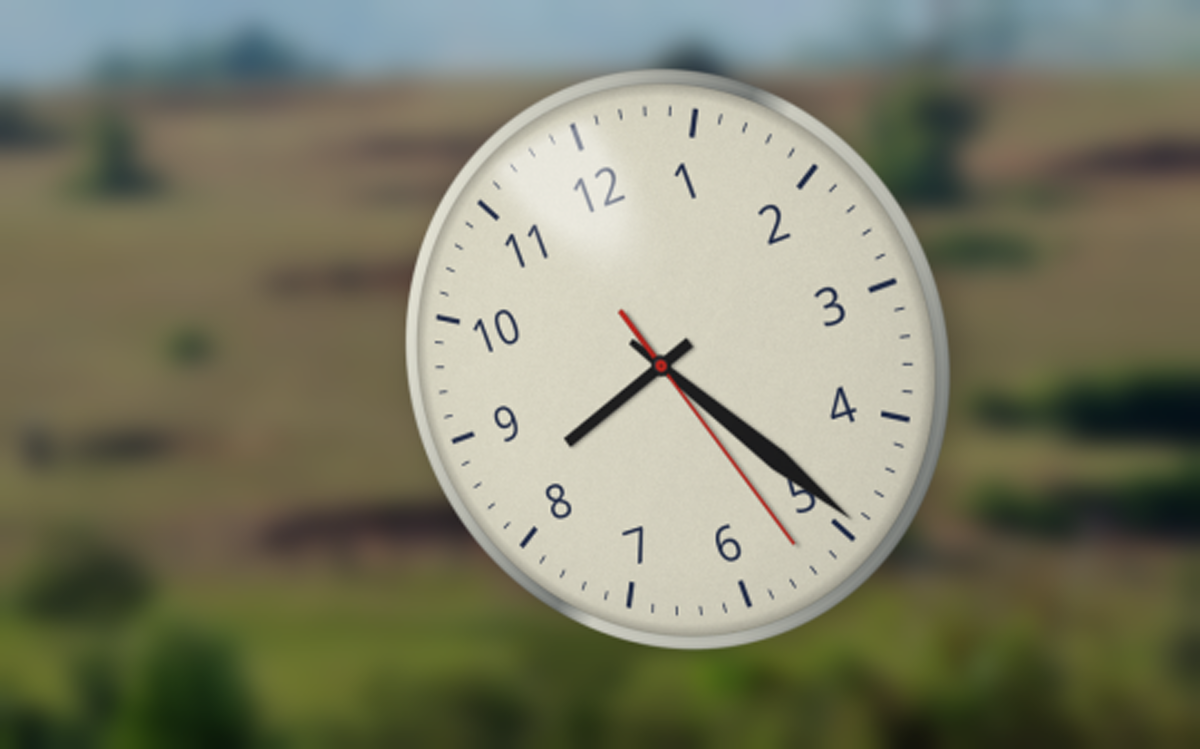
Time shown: **8:24:27**
